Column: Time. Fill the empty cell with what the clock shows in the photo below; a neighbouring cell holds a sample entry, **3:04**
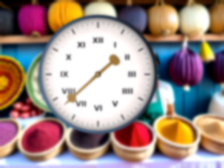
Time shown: **1:38**
